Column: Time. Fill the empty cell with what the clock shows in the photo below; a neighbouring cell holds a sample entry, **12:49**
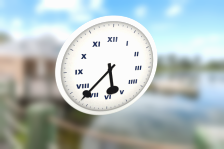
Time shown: **5:37**
